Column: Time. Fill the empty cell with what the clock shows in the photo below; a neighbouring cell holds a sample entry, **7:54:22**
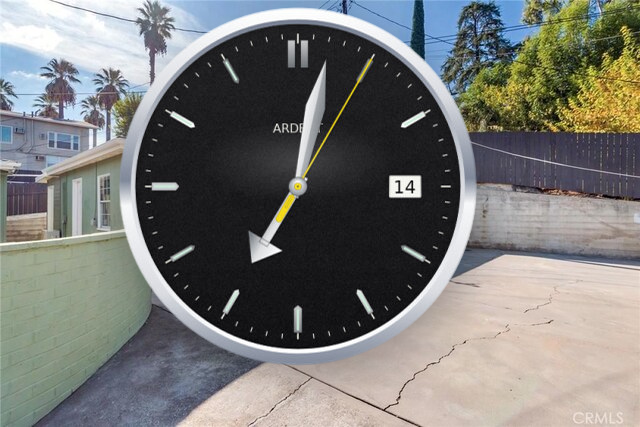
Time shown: **7:02:05**
